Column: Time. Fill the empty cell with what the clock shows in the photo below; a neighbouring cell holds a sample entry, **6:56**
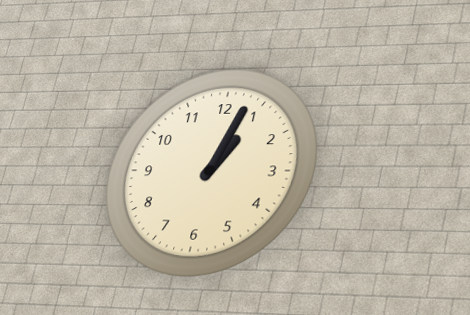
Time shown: **1:03**
